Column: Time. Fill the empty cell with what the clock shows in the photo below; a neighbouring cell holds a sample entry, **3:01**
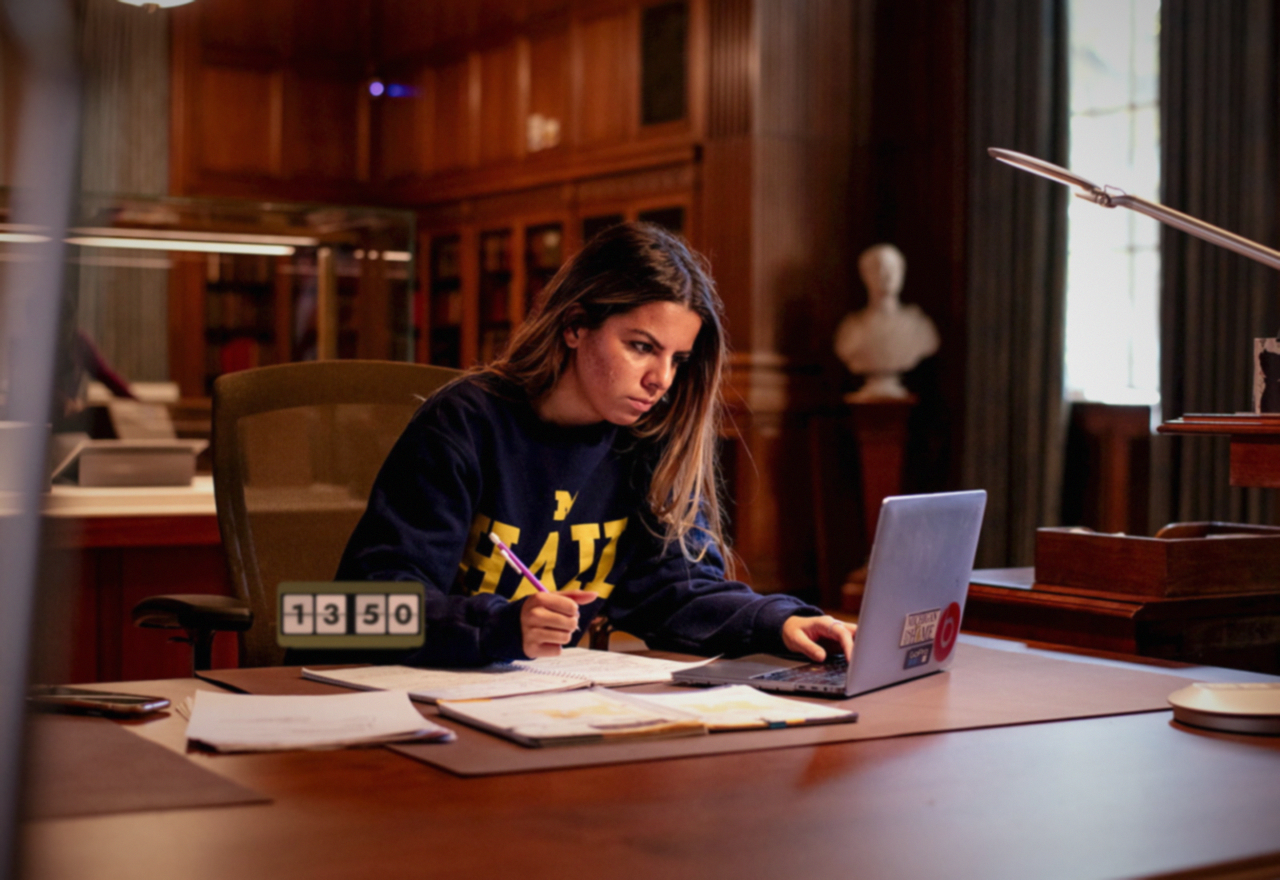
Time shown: **13:50**
